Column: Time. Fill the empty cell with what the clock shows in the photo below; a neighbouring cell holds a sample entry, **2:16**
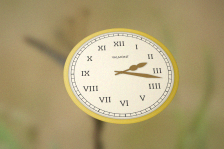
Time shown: **2:17**
